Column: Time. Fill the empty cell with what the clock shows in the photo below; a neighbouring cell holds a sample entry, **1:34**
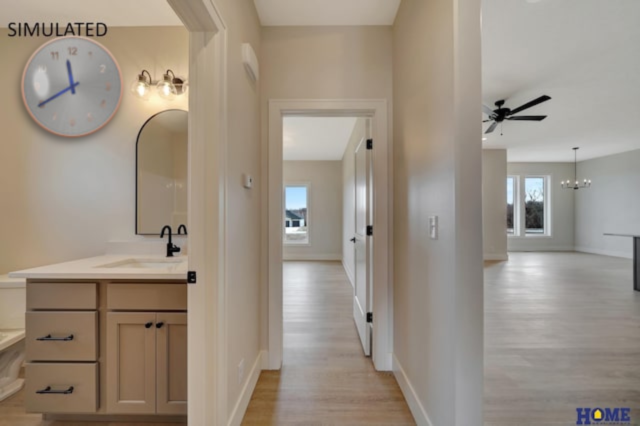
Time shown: **11:40**
